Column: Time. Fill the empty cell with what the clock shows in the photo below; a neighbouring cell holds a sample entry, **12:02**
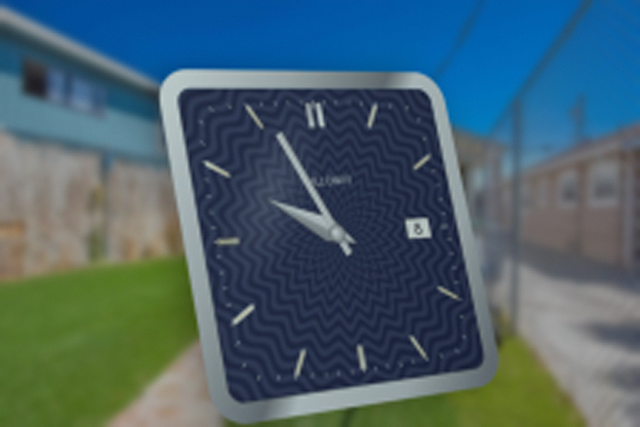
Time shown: **9:56**
